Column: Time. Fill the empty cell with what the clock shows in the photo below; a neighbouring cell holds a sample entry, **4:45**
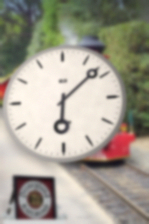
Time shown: **6:08**
